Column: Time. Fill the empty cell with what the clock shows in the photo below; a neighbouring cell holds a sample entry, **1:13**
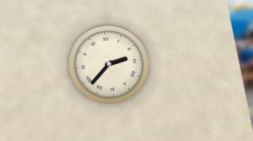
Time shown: **2:38**
